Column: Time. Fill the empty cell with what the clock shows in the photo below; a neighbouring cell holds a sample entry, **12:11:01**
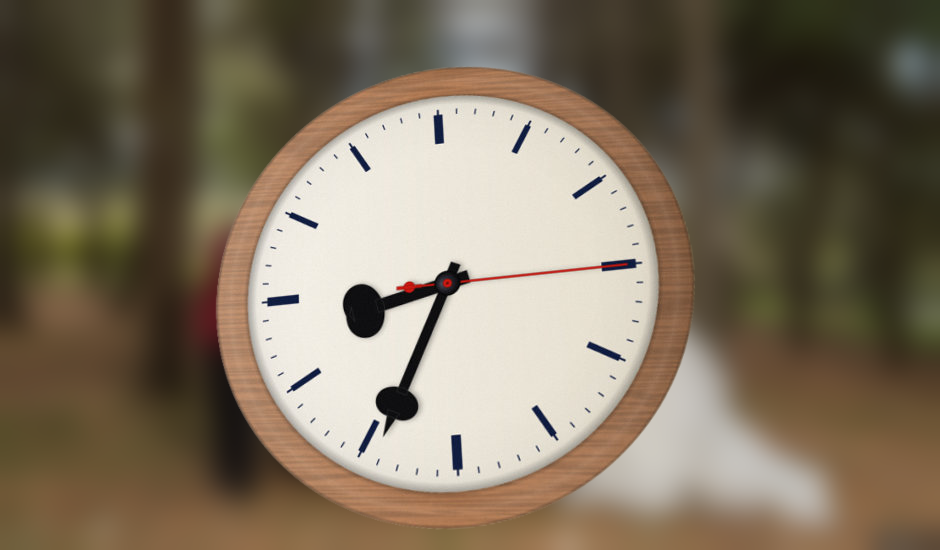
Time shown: **8:34:15**
